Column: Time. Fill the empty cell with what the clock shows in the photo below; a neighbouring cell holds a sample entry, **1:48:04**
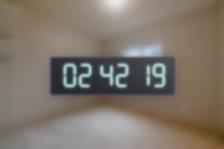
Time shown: **2:42:19**
